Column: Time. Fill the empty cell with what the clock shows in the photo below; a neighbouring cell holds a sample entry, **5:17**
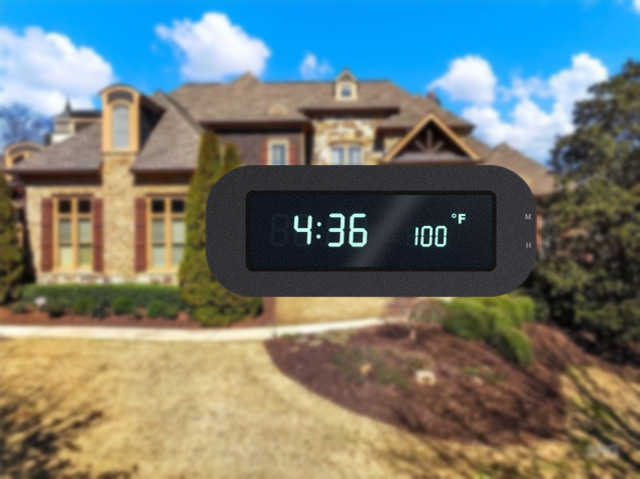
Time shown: **4:36**
